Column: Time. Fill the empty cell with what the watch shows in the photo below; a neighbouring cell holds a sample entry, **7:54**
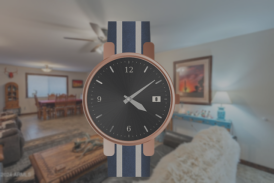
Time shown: **4:09**
